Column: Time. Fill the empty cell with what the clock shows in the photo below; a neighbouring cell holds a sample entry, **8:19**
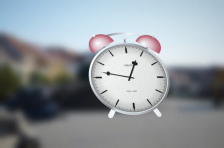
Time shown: **12:47**
